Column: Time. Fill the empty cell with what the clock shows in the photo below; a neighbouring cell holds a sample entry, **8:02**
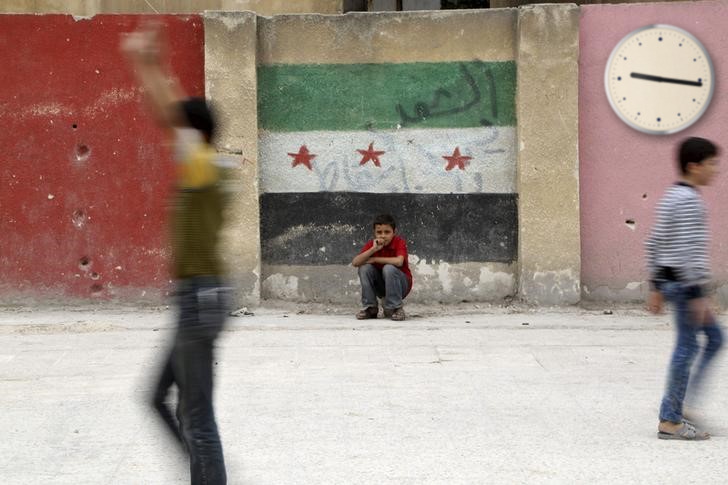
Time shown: **9:16**
